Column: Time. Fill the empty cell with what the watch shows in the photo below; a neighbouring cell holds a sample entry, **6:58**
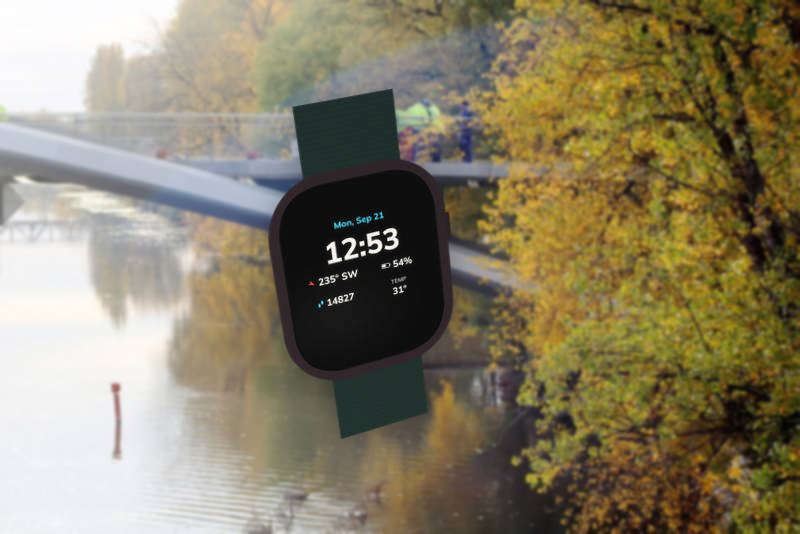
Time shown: **12:53**
